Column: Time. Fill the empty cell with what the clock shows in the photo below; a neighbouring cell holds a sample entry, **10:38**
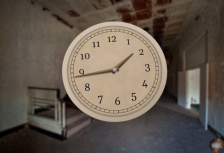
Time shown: **1:44**
